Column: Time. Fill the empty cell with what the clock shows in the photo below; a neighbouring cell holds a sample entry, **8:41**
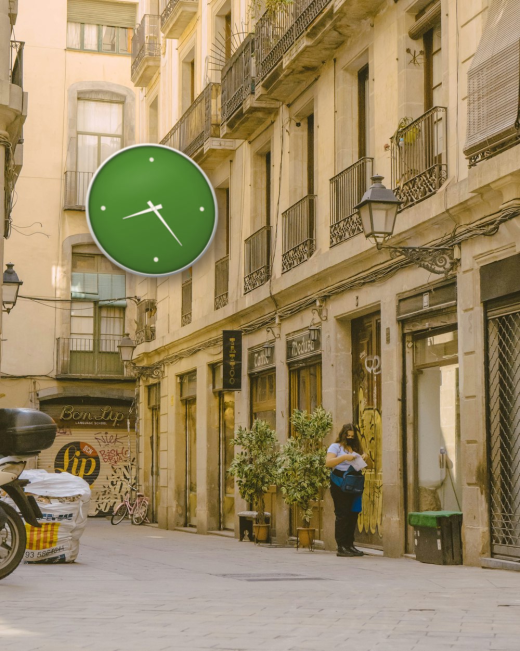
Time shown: **8:24**
